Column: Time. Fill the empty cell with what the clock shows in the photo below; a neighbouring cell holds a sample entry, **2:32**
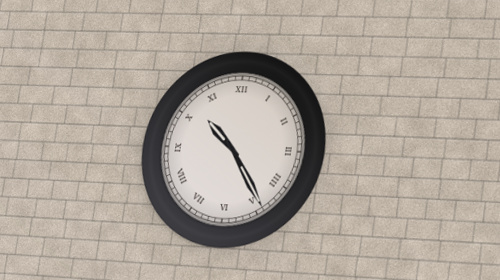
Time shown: **10:24**
